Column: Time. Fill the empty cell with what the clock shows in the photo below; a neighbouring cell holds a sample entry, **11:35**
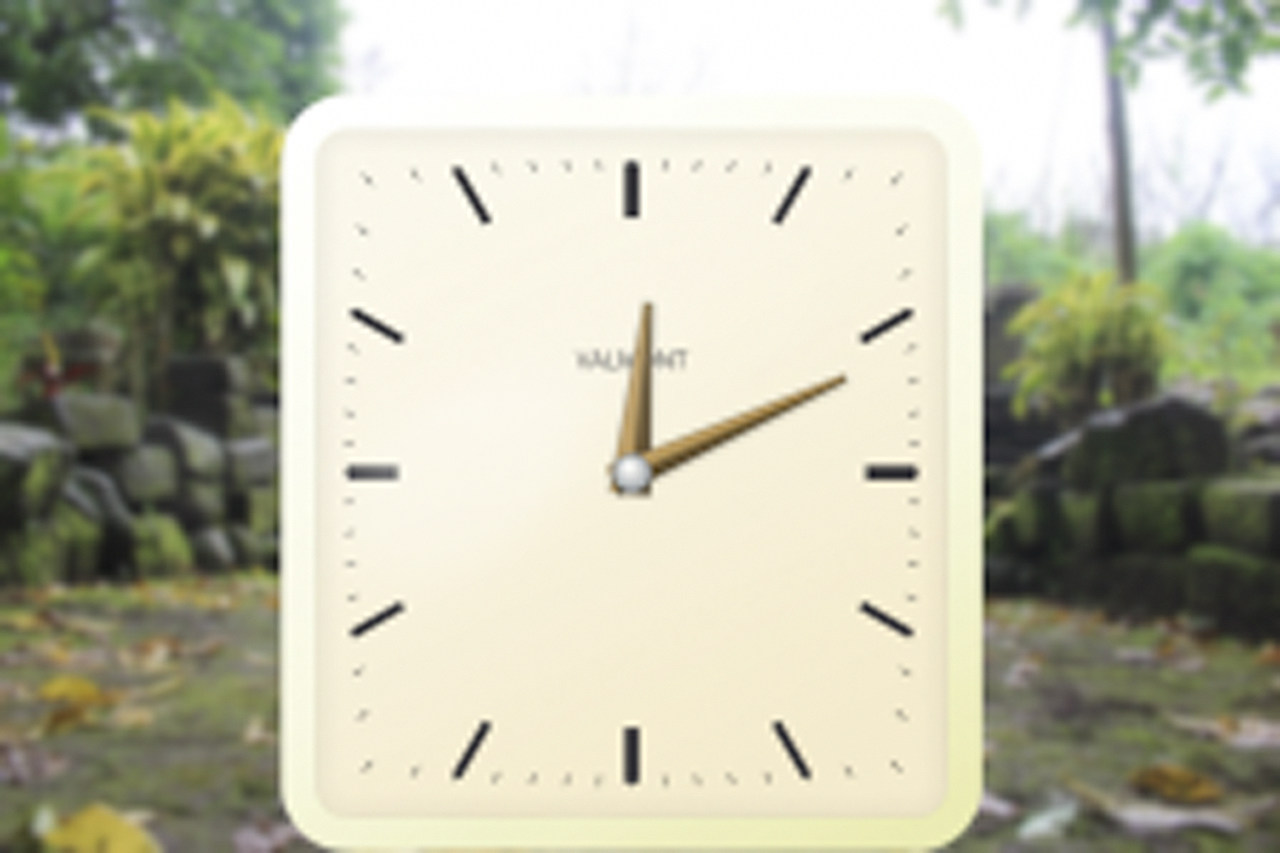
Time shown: **12:11**
